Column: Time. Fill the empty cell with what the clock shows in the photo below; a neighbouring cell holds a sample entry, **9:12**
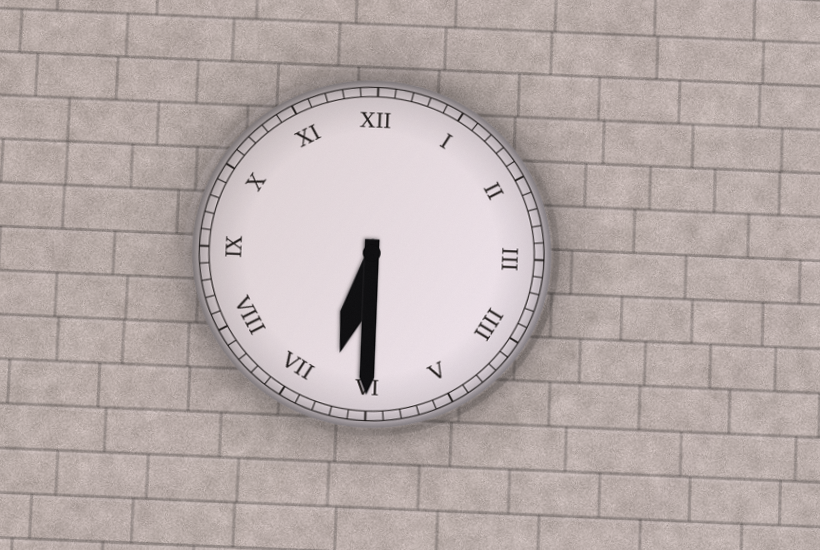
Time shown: **6:30**
